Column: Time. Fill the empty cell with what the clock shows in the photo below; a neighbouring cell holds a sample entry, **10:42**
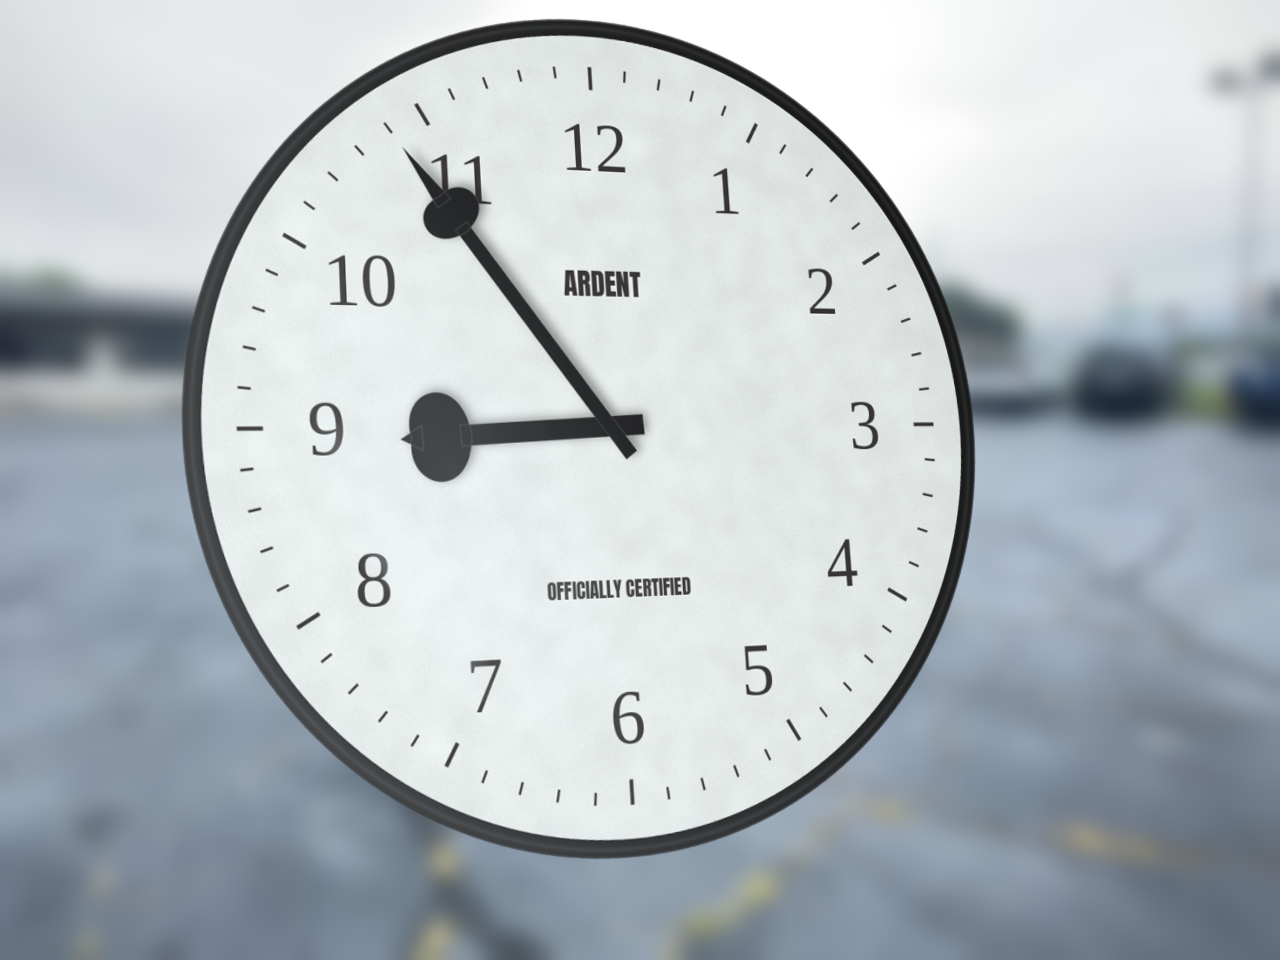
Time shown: **8:54**
